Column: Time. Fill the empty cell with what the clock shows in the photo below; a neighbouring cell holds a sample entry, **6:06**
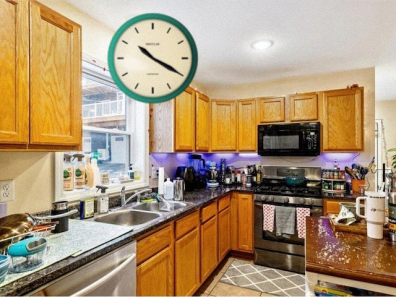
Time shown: **10:20**
